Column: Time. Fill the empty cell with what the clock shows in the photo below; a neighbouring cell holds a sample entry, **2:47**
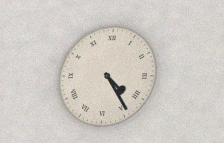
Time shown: **4:24**
